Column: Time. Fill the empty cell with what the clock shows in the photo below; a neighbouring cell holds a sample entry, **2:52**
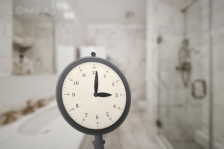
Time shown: **3:01**
